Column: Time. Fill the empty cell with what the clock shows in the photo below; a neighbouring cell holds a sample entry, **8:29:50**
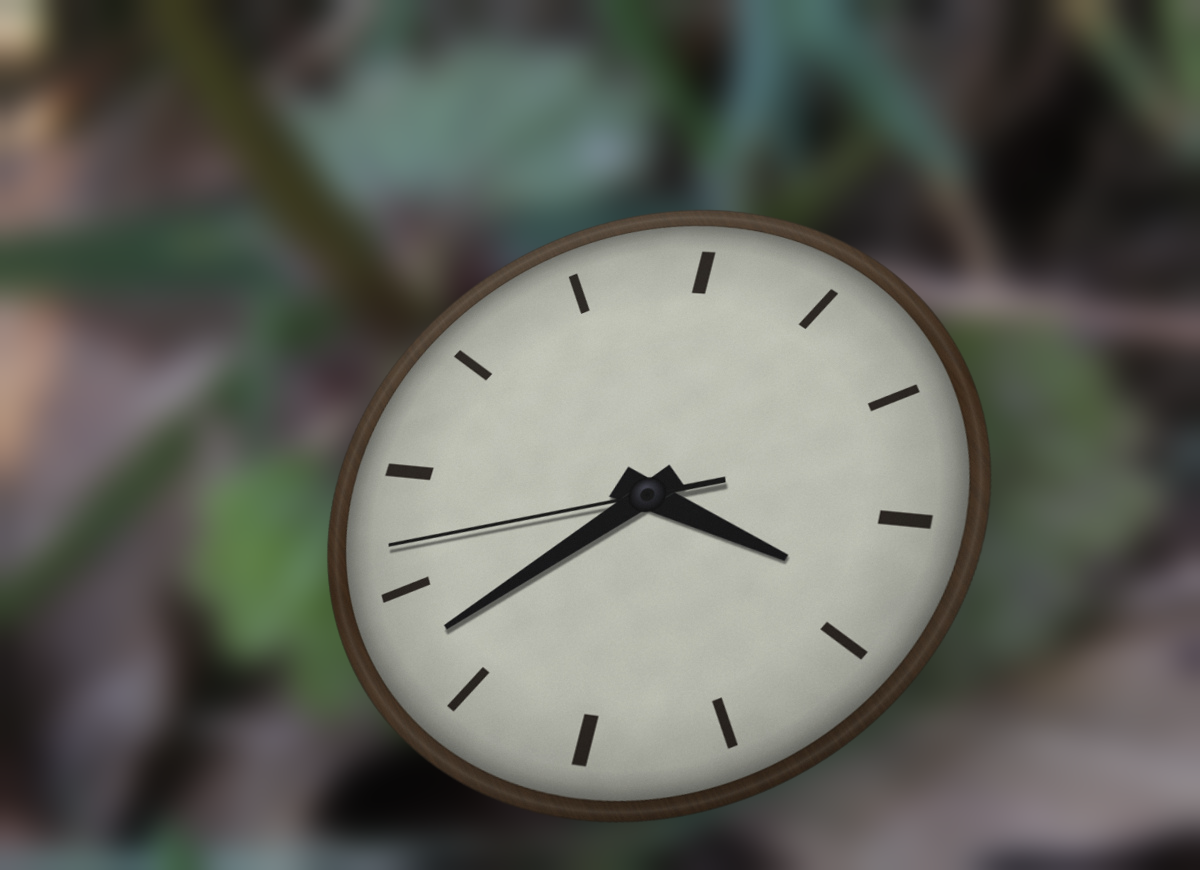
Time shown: **3:37:42**
